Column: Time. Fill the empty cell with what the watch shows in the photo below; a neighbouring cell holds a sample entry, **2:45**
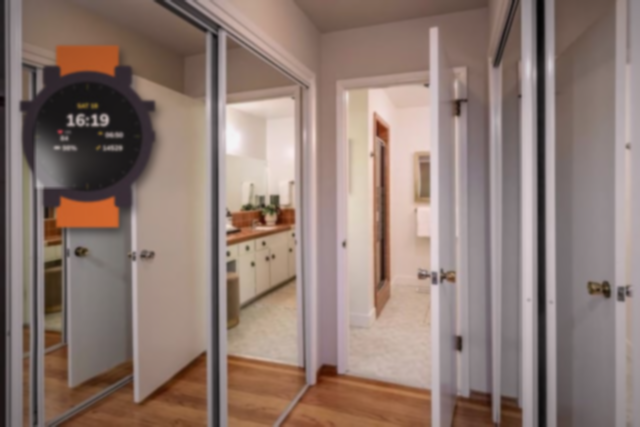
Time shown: **16:19**
